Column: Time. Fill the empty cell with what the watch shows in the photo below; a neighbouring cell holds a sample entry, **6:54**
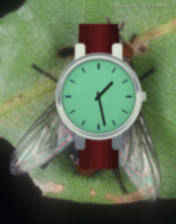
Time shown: **1:28**
